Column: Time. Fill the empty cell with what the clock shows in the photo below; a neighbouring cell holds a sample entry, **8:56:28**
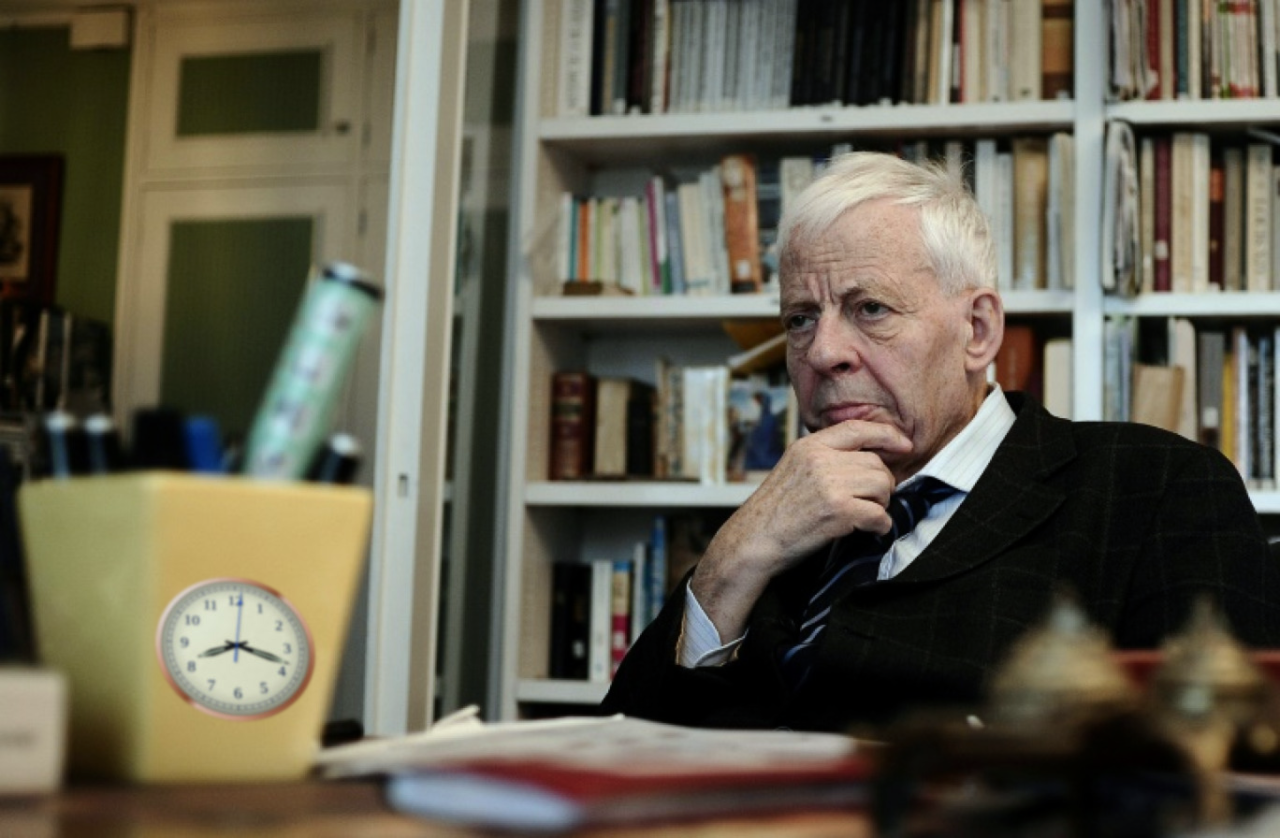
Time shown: **8:18:01**
